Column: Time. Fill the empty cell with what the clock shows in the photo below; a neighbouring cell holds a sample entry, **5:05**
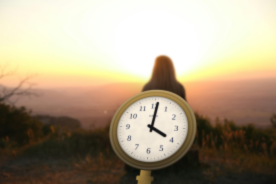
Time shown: **4:01**
